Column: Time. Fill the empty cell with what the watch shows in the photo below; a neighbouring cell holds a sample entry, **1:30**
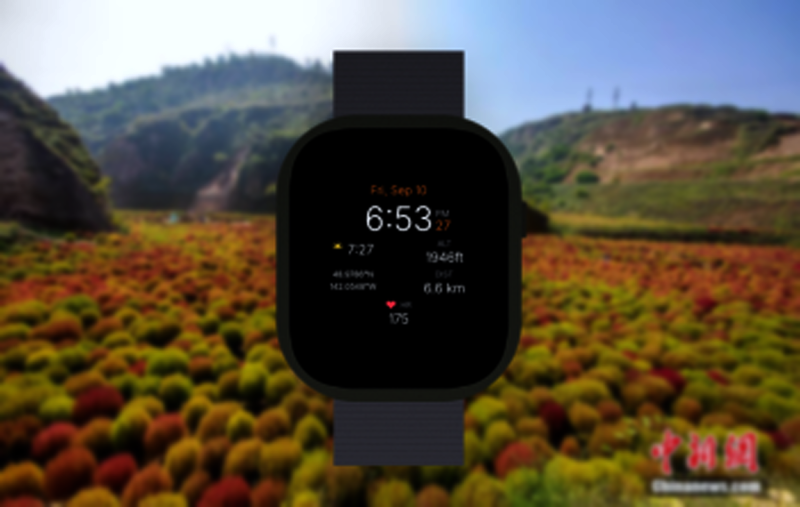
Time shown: **6:53**
